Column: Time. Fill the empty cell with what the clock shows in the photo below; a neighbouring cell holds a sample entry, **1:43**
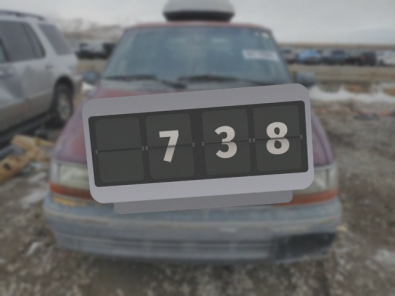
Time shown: **7:38**
